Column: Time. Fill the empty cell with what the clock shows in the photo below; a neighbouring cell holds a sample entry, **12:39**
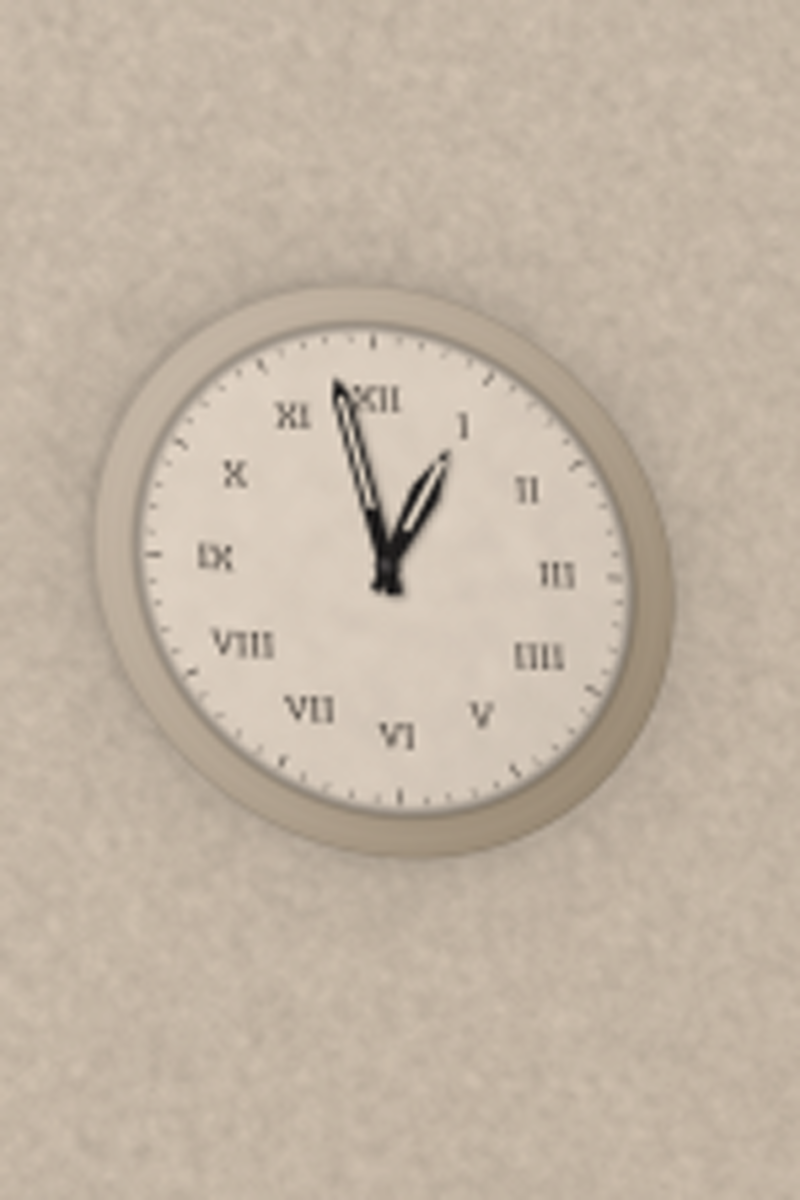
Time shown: **12:58**
